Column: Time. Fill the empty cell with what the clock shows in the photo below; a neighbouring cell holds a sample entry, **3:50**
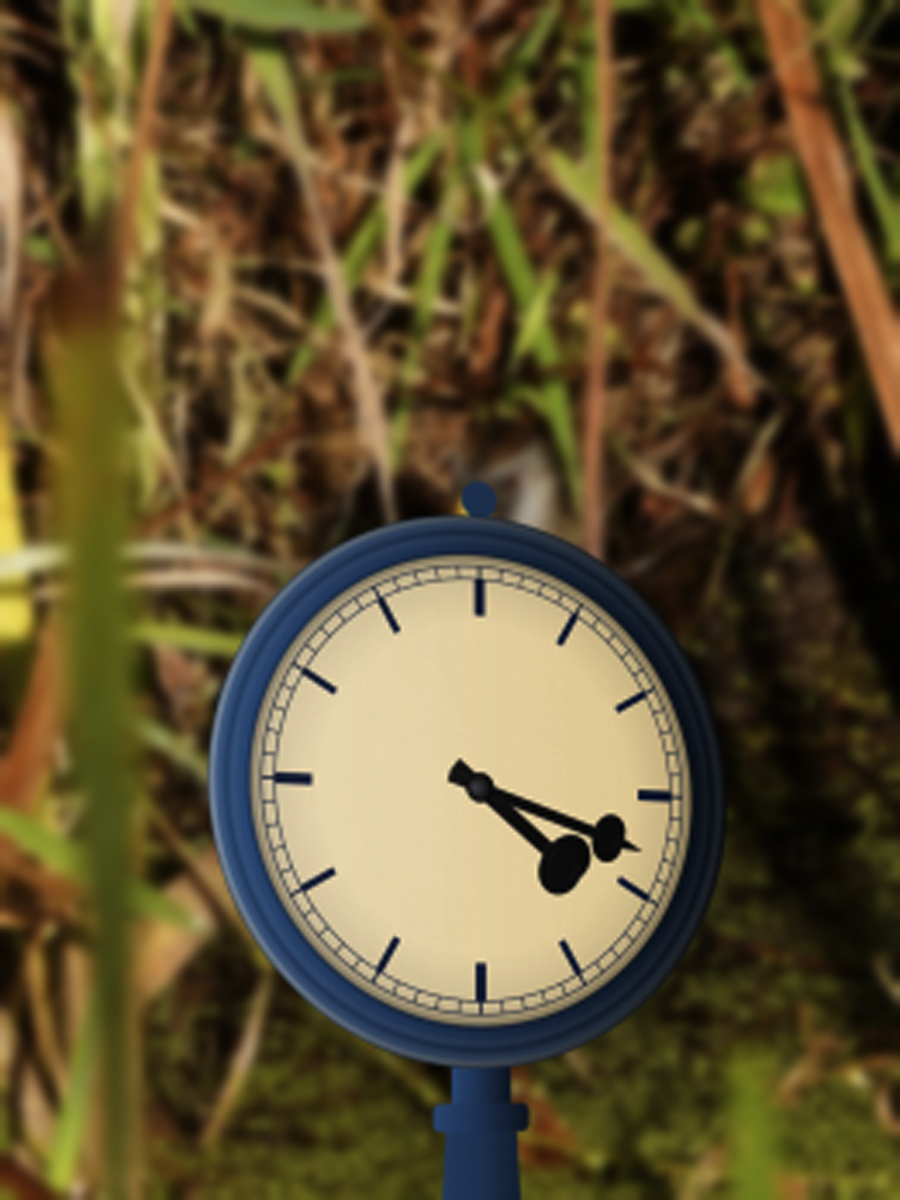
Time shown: **4:18**
